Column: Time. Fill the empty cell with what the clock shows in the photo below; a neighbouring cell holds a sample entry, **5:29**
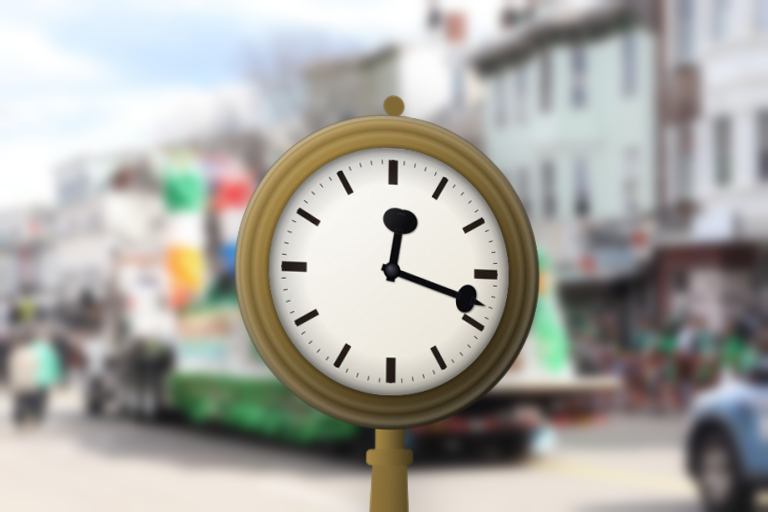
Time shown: **12:18**
